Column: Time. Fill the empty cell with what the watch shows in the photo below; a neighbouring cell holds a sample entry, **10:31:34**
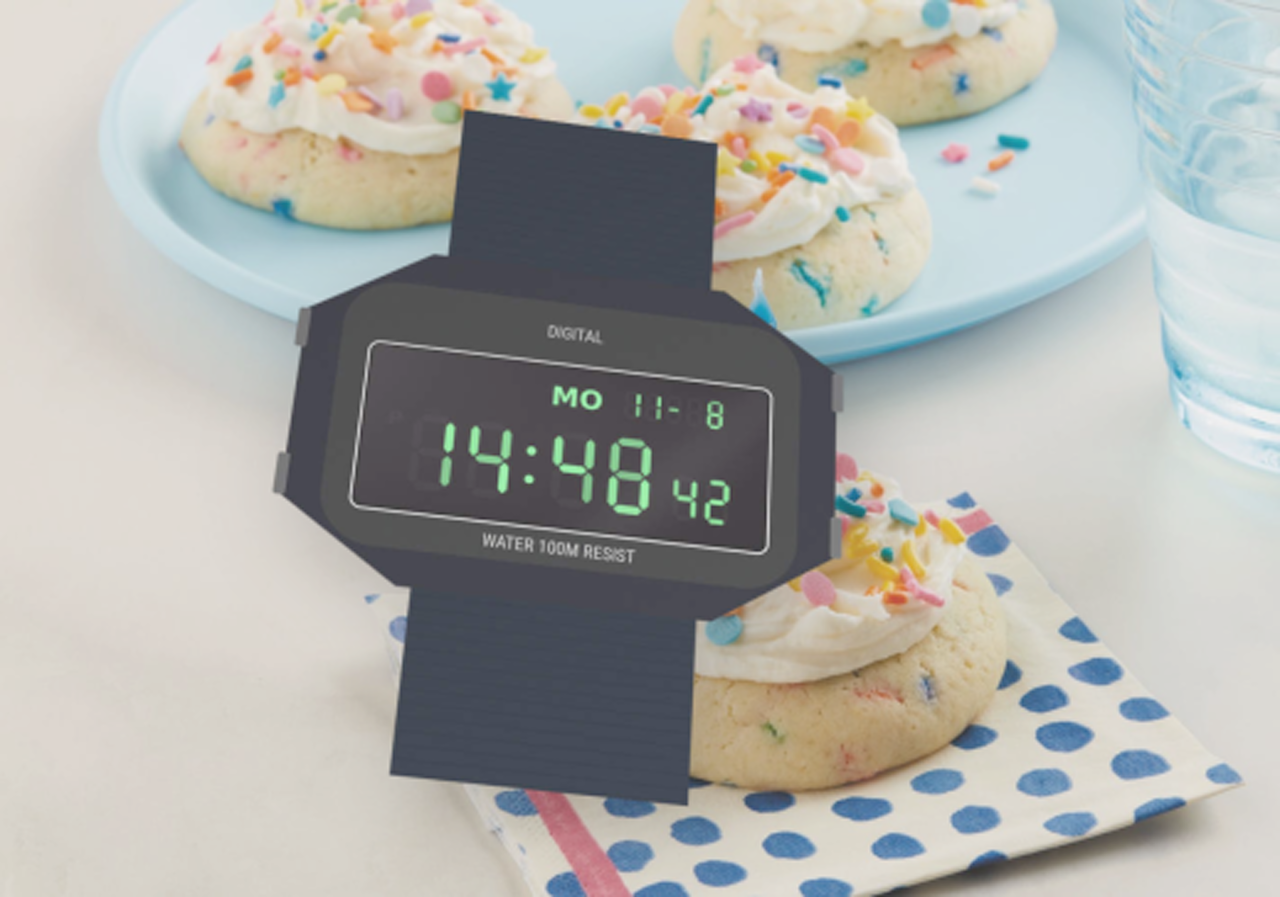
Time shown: **14:48:42**
